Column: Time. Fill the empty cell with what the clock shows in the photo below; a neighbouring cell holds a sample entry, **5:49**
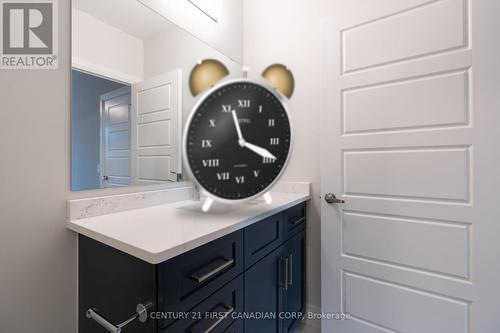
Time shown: **11:19**
